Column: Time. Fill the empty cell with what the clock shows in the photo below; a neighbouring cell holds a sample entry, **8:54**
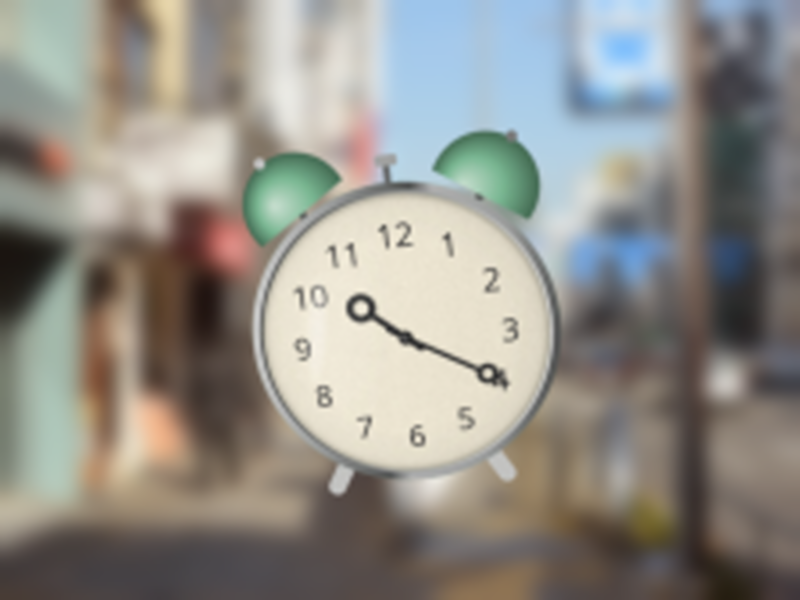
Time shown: **10:20**
